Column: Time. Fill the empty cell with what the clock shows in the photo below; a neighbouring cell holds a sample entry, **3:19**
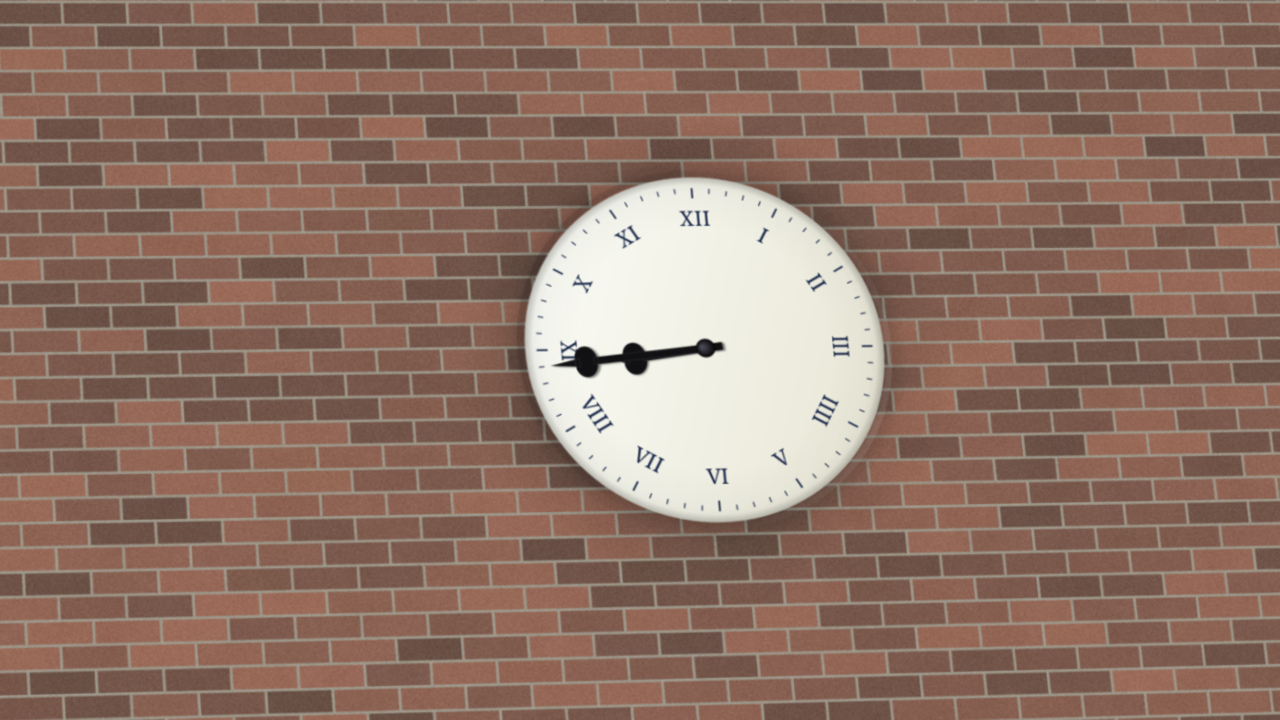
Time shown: **8:44**
